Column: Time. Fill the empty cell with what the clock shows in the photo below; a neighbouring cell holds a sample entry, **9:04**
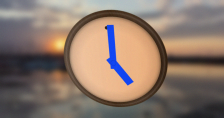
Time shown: **5:01**
